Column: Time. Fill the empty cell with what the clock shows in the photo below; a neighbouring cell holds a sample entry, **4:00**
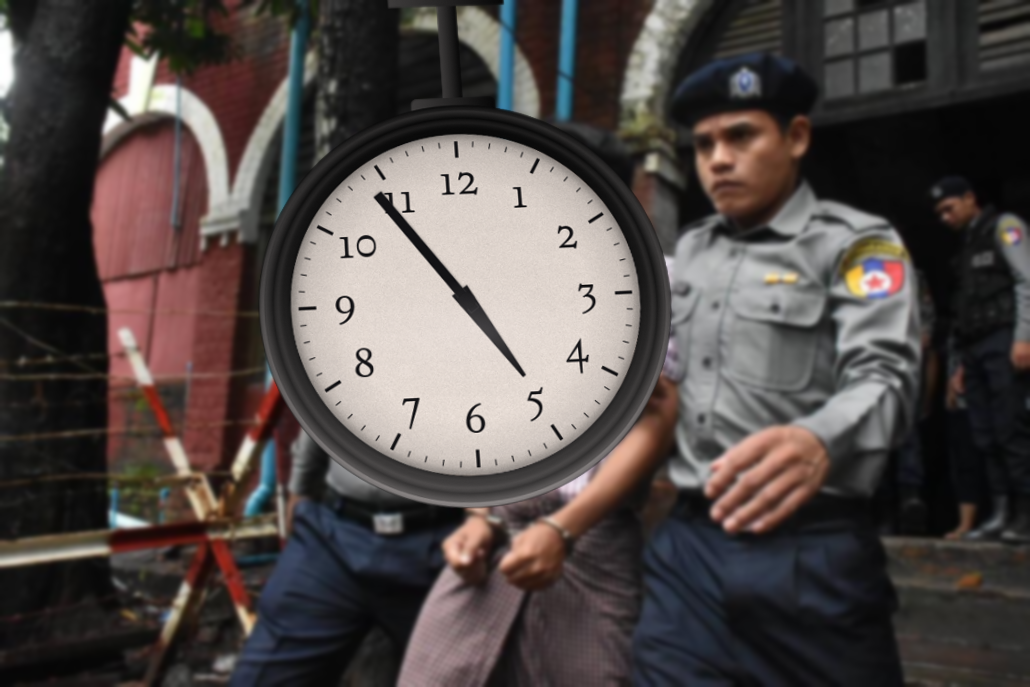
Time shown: **4:54**
